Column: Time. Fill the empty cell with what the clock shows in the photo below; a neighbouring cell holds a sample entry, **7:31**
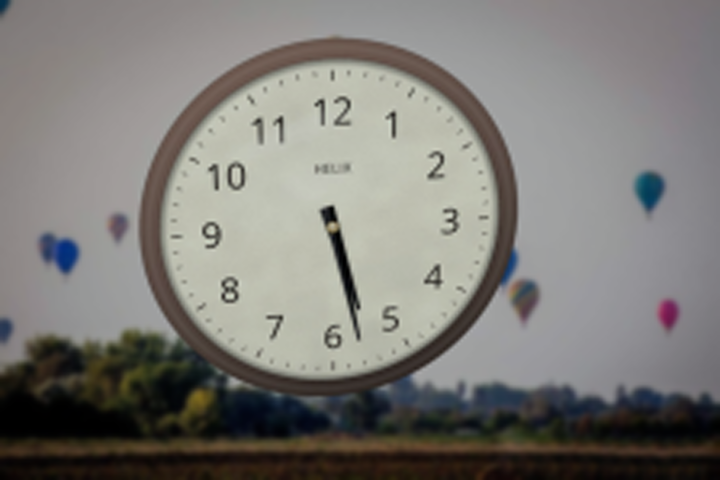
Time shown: **5:28**
